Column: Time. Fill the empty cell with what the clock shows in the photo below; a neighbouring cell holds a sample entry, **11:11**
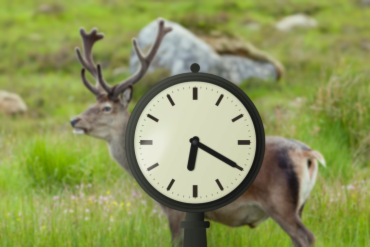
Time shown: **6:20**
